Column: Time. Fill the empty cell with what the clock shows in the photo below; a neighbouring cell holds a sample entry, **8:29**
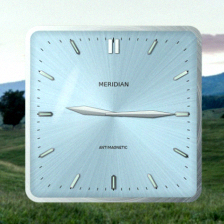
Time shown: **9:15**
